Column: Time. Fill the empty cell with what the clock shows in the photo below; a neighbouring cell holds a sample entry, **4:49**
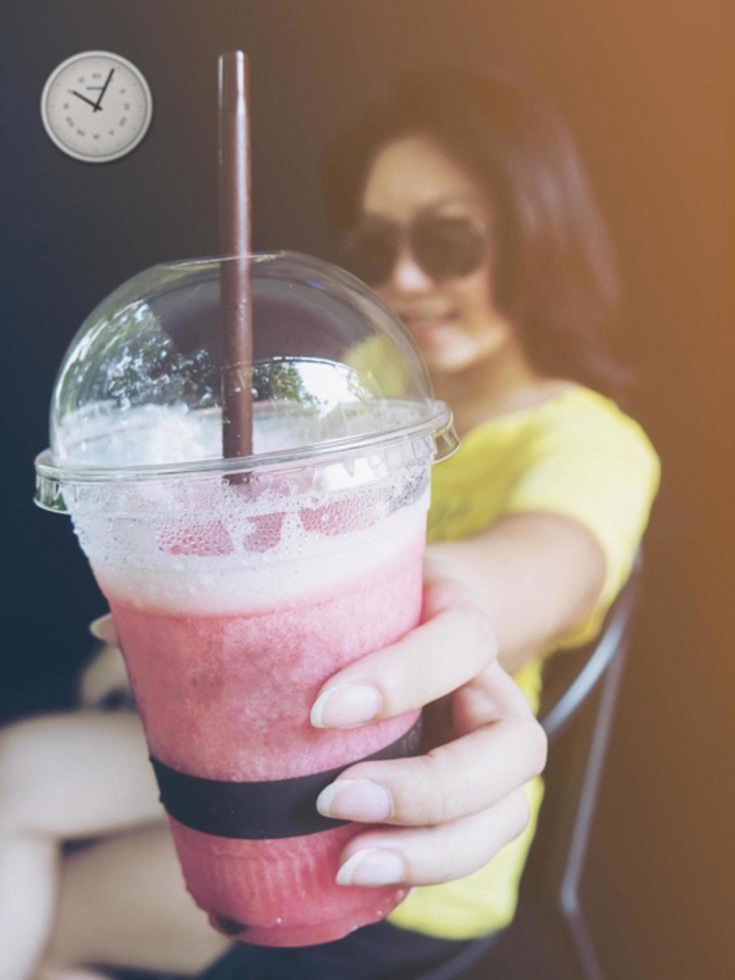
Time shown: **10:04**
